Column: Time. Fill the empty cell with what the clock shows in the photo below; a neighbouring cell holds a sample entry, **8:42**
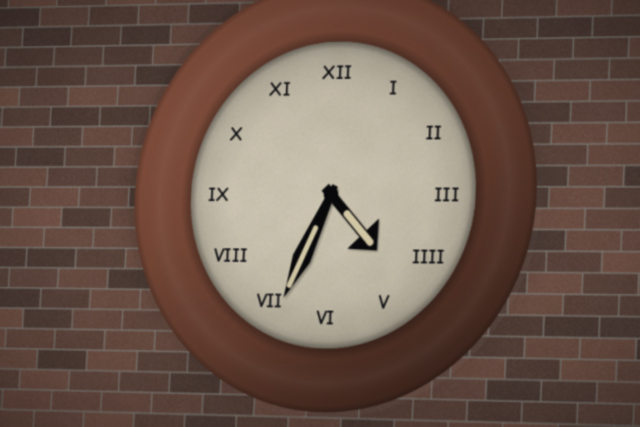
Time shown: **4:34**
